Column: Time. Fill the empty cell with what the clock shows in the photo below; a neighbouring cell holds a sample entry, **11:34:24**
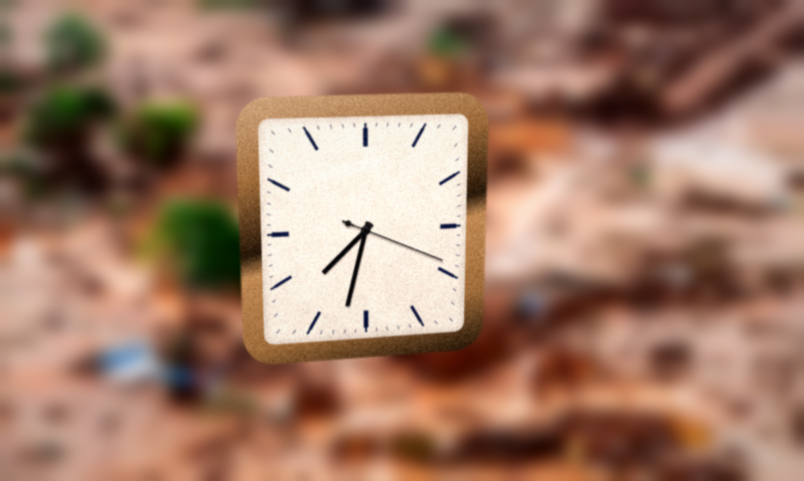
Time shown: **7:32:19**
